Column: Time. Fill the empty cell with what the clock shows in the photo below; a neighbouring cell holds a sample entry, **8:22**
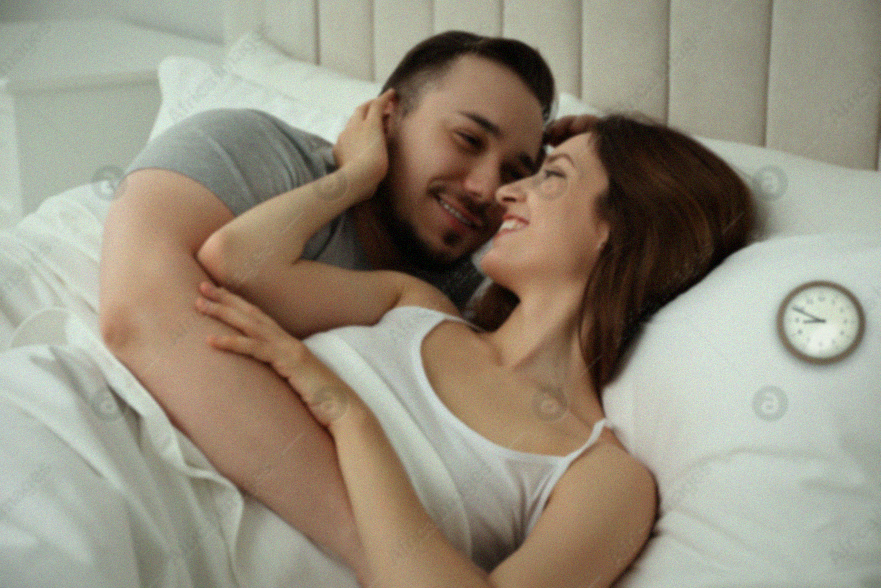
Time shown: **8:49**
